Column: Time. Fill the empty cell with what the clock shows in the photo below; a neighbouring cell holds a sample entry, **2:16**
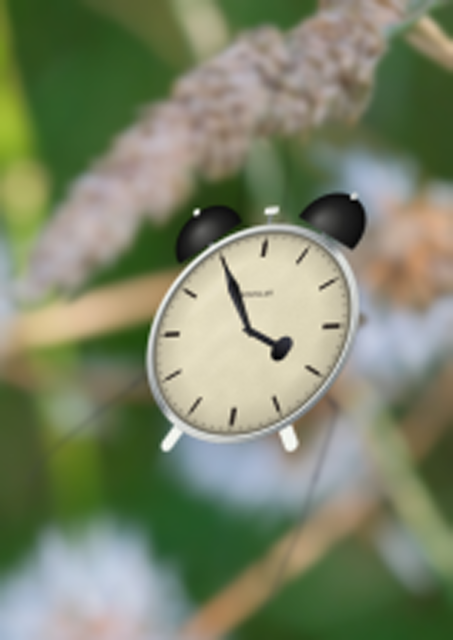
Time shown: **3:55**
